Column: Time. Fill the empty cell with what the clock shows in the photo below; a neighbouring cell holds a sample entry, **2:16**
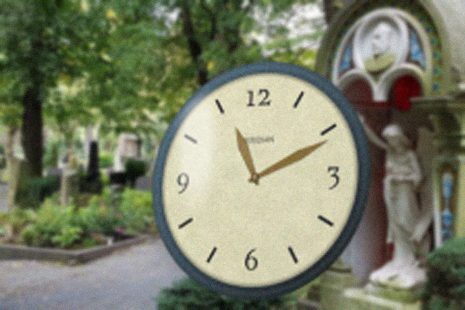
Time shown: **11:11**
